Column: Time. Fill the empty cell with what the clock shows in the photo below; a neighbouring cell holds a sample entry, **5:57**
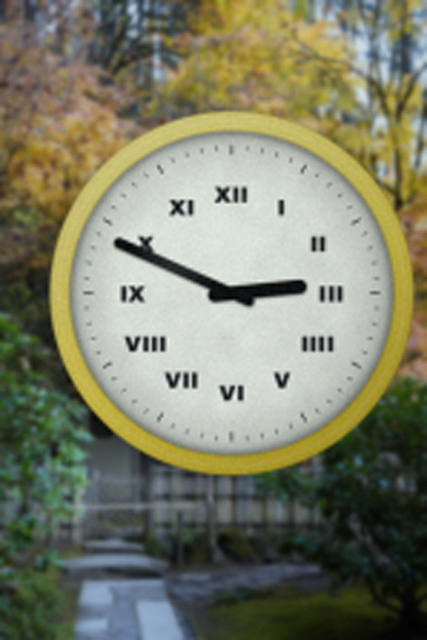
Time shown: **2:49**
